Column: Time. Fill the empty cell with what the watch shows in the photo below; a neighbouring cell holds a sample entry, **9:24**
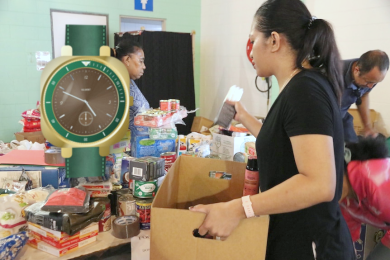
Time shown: **4:49**
